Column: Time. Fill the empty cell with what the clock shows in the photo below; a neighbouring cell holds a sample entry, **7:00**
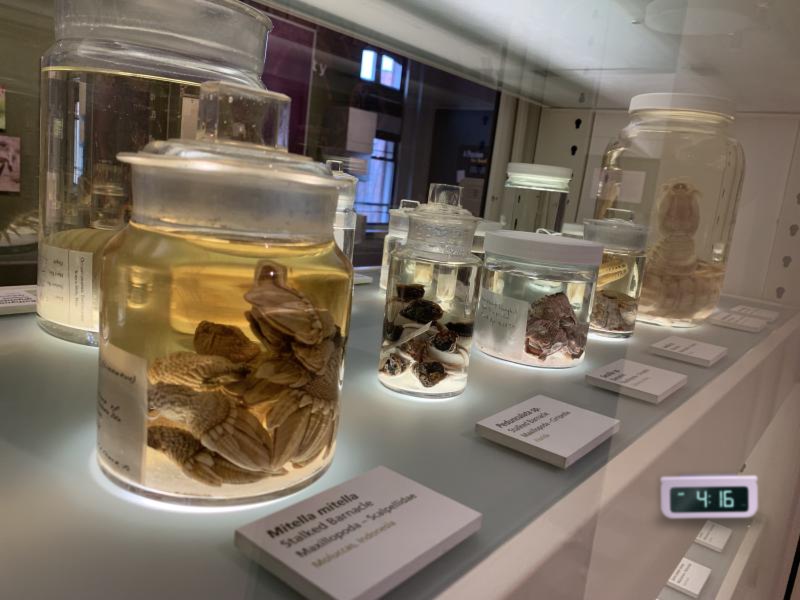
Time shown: **4:16**
